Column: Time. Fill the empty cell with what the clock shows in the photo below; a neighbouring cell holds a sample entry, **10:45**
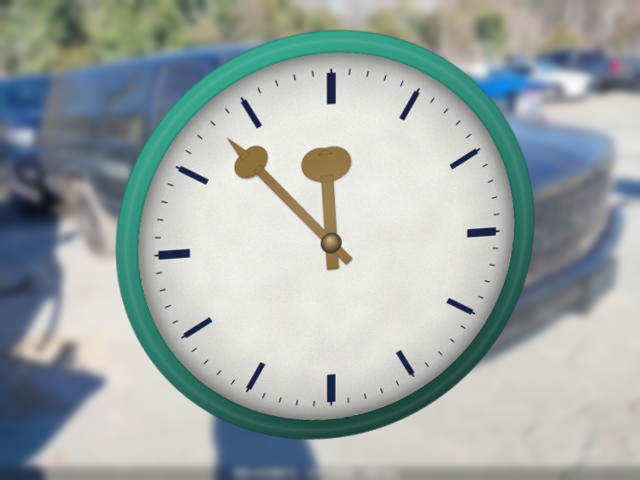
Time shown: **11:53**
